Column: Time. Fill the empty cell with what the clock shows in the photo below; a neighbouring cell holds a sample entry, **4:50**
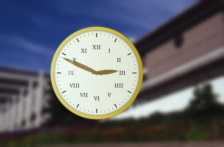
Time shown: **2:49**
